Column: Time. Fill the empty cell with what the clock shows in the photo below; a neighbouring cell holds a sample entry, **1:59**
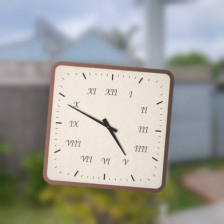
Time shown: **4:49**
